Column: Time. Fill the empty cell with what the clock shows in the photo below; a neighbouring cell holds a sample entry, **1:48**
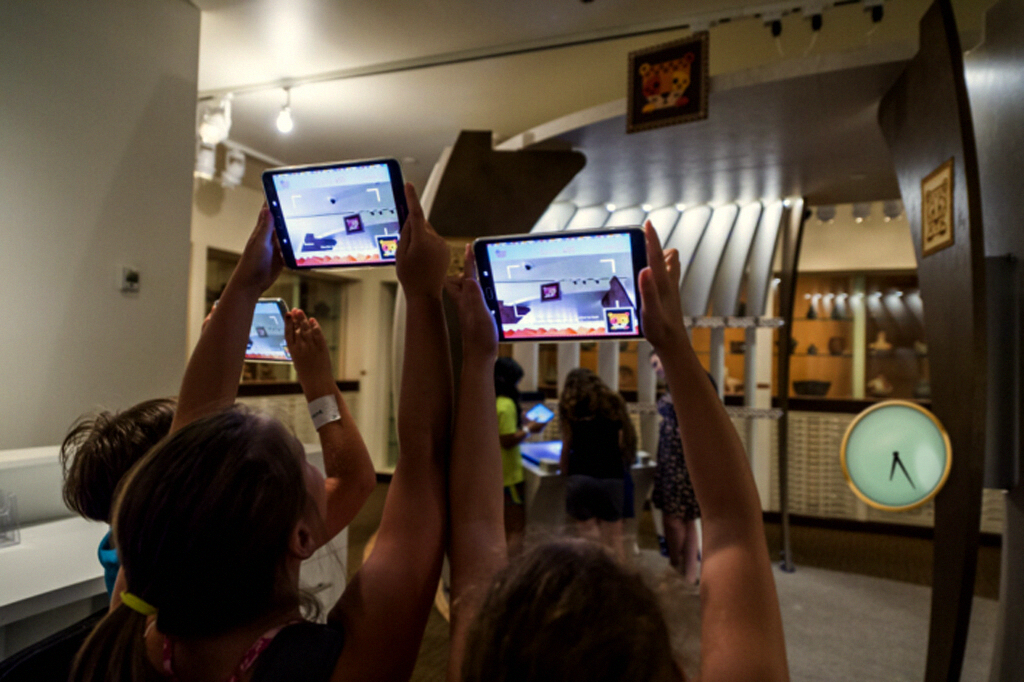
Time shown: **6:25**
